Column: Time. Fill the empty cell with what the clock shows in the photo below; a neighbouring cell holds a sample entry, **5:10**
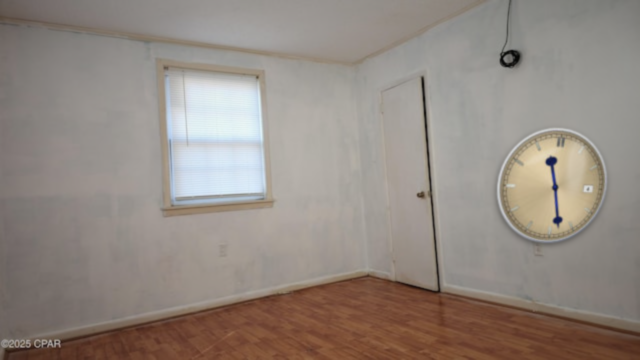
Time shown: **11:28**
